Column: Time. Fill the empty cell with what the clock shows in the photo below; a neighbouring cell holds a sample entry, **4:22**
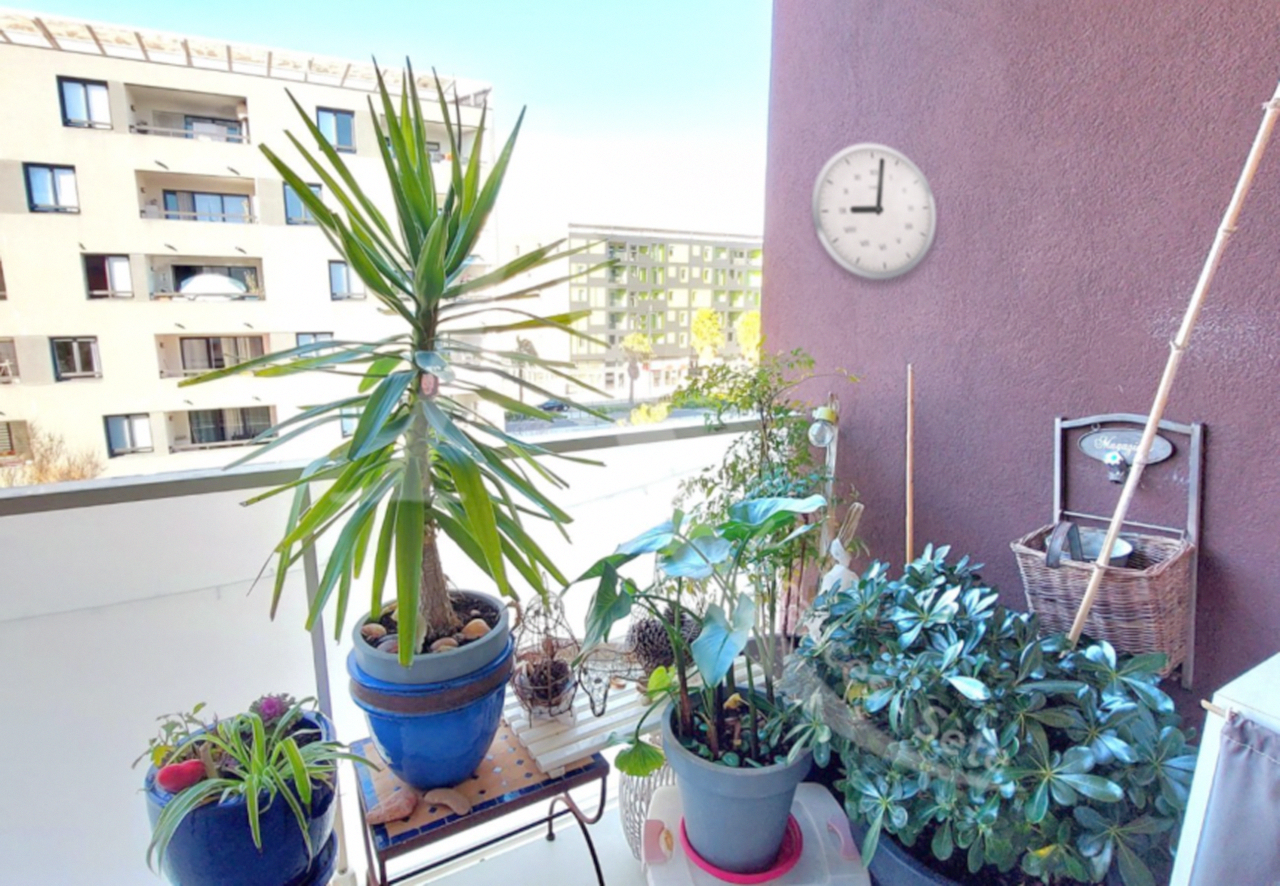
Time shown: **9:02**
